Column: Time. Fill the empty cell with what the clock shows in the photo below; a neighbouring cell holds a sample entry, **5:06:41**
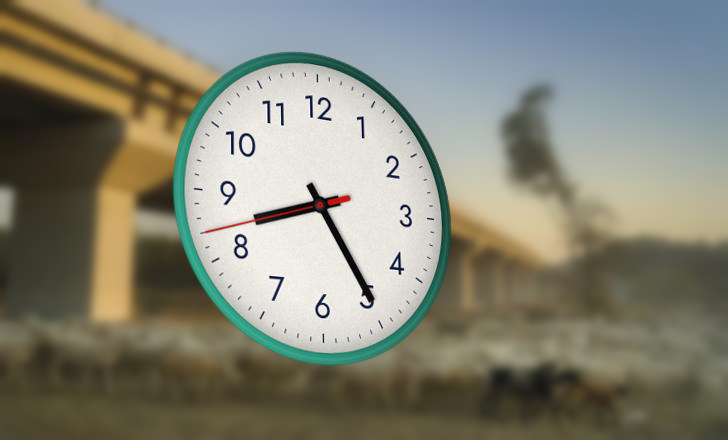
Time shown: **8:24:42**
